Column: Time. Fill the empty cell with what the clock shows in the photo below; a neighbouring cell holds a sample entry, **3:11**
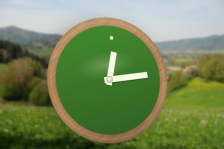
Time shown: **12:13**
